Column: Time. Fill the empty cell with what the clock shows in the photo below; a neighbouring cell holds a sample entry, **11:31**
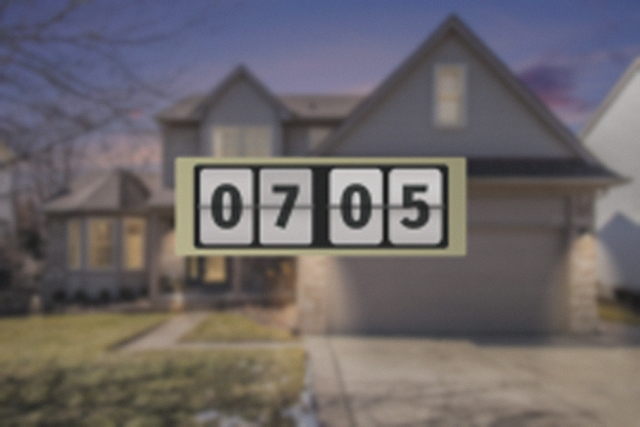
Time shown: **7:05**
